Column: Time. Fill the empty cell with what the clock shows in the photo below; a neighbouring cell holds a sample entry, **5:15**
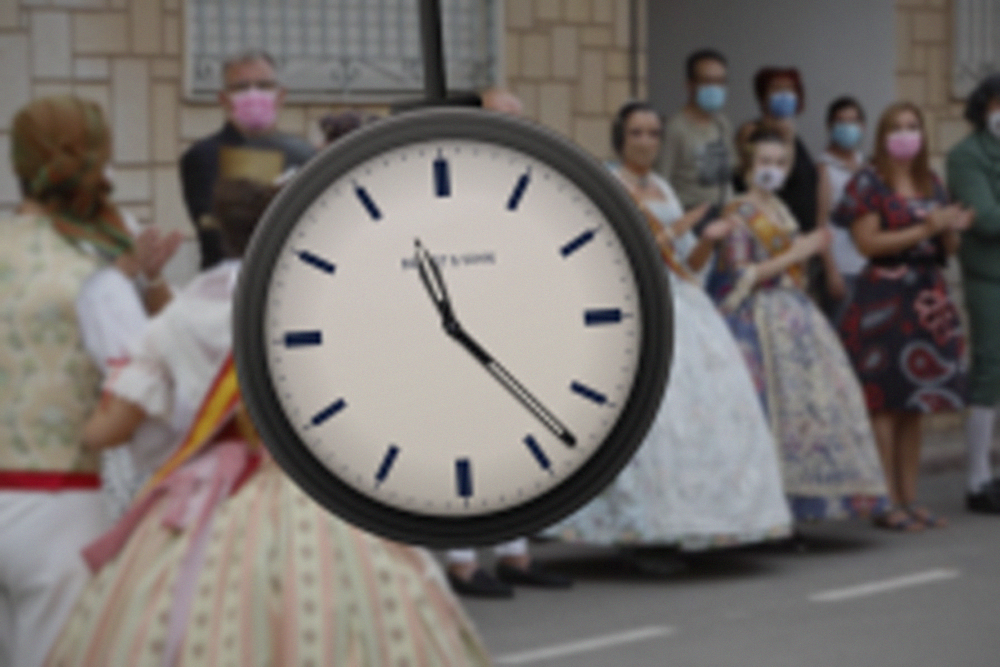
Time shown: **11:23**
